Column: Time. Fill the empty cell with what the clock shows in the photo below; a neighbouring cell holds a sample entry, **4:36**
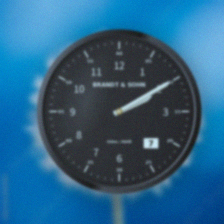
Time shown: **2:10**
